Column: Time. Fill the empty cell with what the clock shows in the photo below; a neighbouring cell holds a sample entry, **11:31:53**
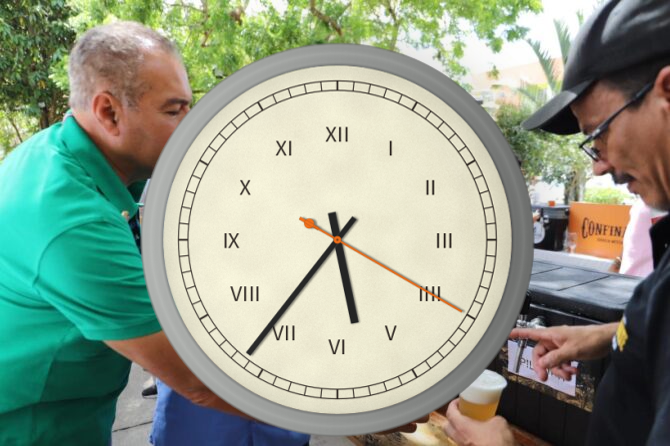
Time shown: **5:36:20**
